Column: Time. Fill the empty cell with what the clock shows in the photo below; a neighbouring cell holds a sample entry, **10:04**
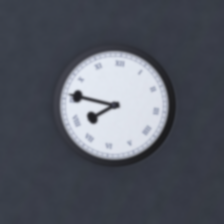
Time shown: **7:46**
